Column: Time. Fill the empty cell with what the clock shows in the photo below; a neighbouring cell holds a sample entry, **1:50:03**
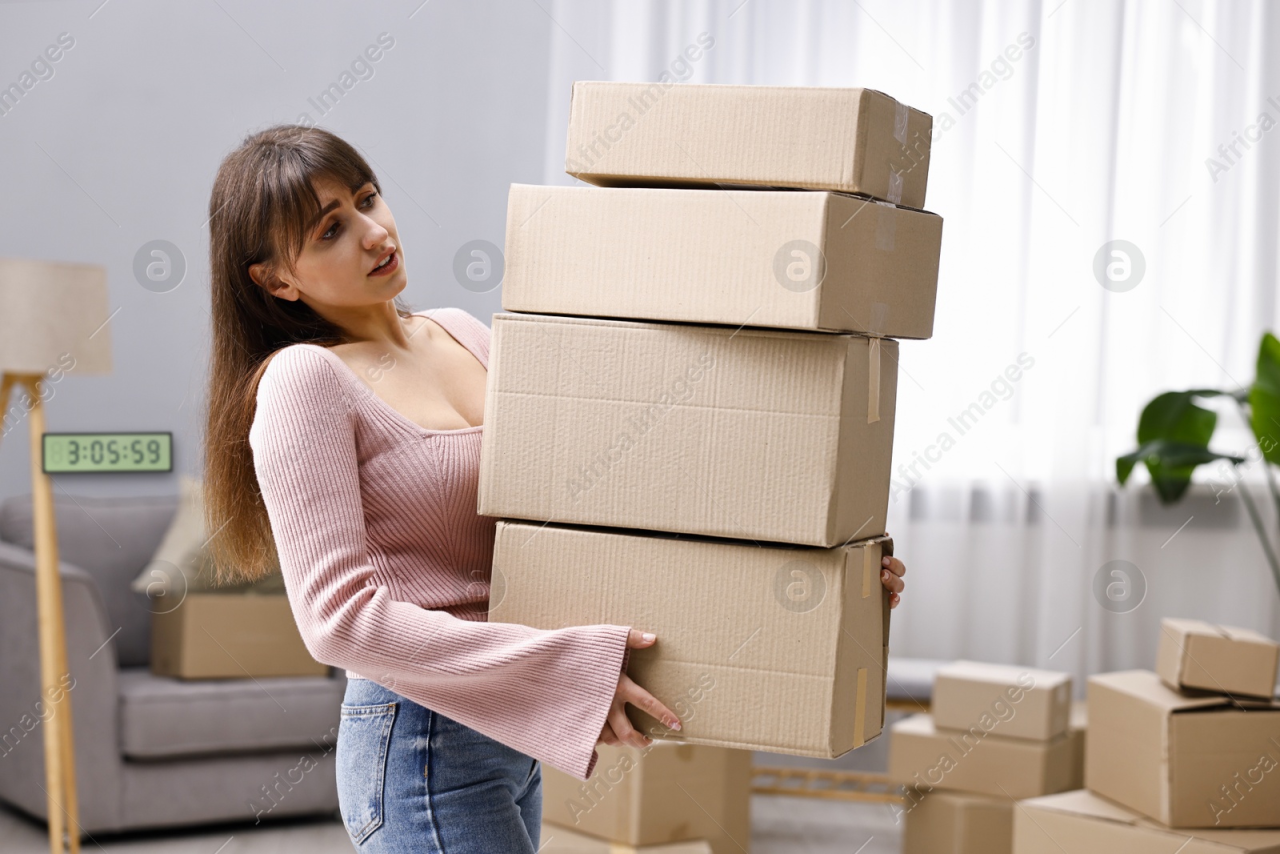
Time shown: **3:05:59**
